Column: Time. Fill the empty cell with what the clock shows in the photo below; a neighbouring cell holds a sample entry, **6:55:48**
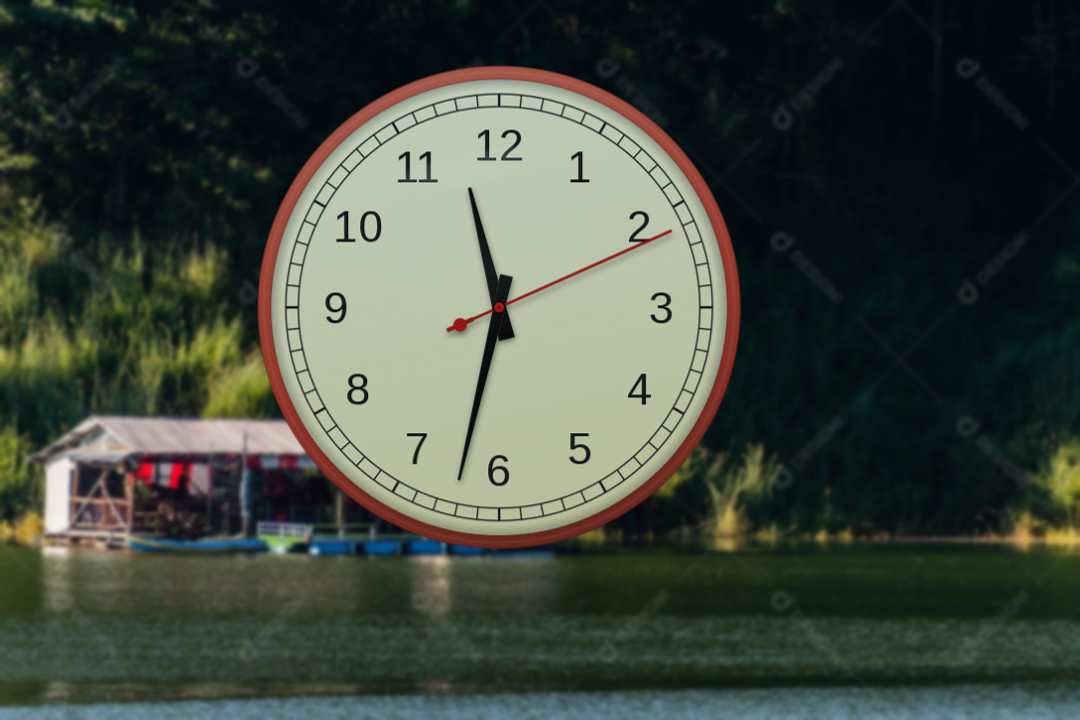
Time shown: **11:32:11**
